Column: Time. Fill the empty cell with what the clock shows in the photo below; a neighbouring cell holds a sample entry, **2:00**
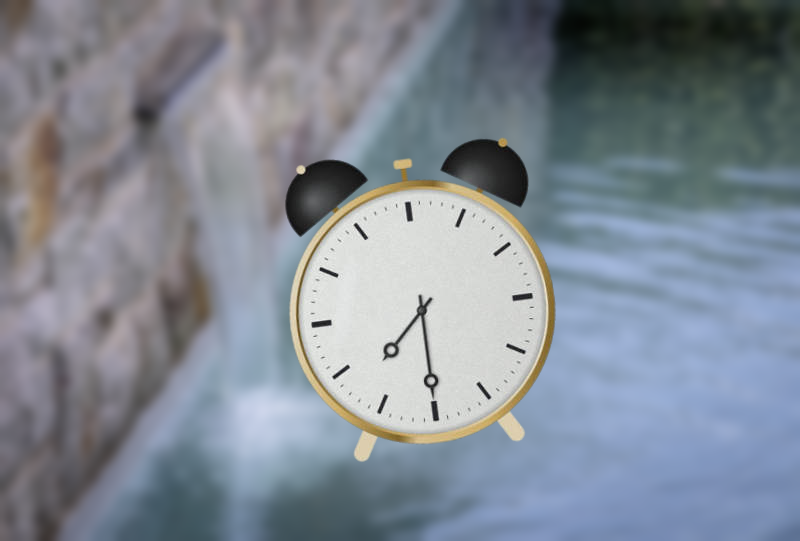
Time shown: **7:30**
